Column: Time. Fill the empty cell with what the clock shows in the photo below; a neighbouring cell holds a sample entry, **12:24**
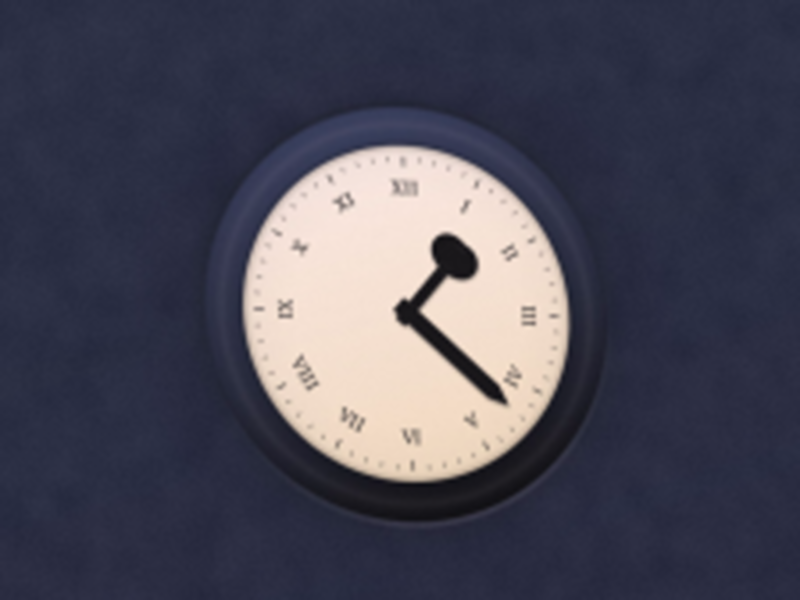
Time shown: **1:22**
